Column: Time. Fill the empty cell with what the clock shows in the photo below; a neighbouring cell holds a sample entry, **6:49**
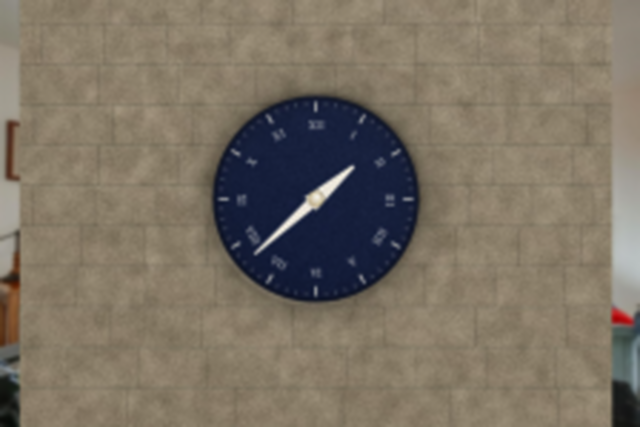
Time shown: **1:38**
